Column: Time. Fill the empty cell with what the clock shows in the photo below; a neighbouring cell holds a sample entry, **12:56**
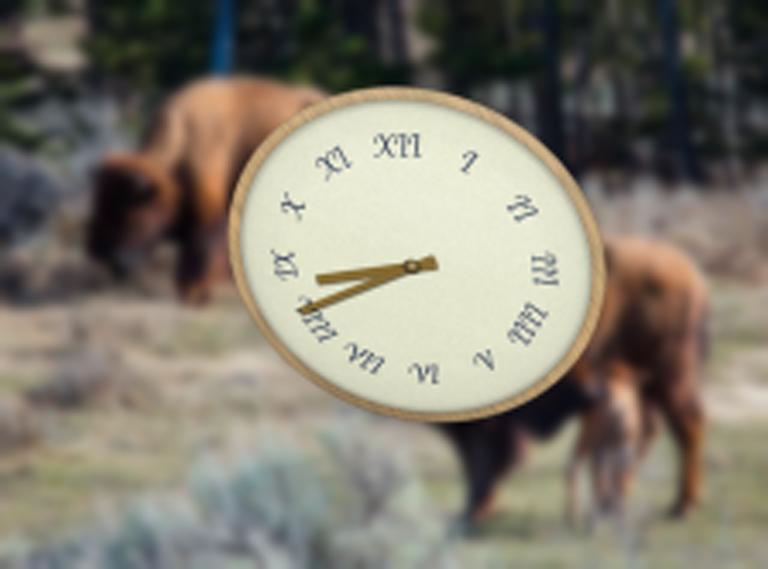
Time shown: **8:41**
